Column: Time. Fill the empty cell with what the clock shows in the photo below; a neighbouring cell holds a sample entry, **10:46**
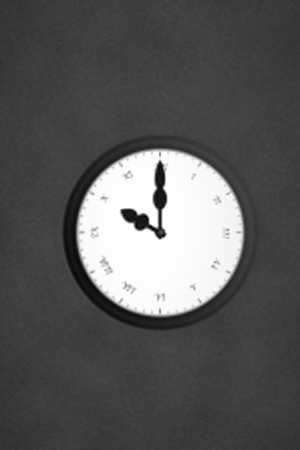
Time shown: **10:00**
